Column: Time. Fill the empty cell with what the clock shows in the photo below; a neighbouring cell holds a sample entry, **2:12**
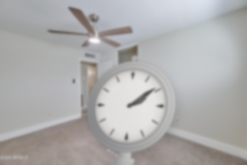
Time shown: **2:09**
